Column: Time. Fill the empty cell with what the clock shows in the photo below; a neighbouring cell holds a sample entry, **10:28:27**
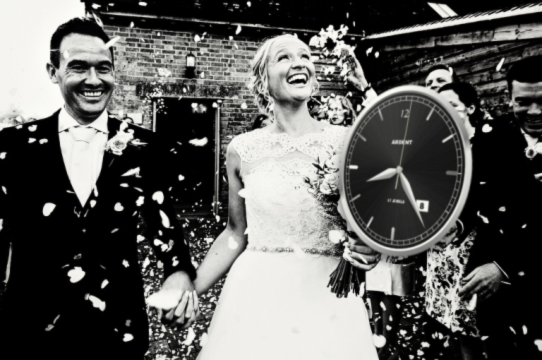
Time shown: **8:24:01**
